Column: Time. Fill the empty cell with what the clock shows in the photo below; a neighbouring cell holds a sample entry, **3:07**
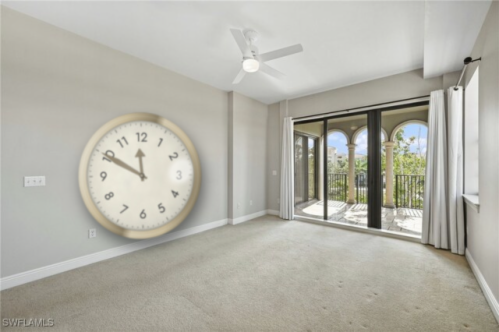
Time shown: **11:50**
